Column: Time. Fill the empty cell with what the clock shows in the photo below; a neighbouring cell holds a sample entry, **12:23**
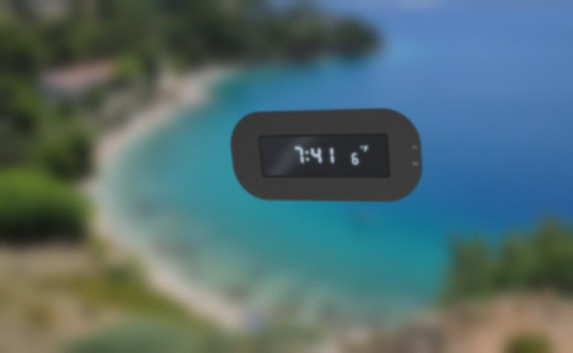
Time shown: **7:41**
